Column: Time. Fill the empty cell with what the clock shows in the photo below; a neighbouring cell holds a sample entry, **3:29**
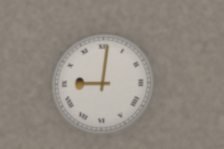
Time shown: **9:01**
